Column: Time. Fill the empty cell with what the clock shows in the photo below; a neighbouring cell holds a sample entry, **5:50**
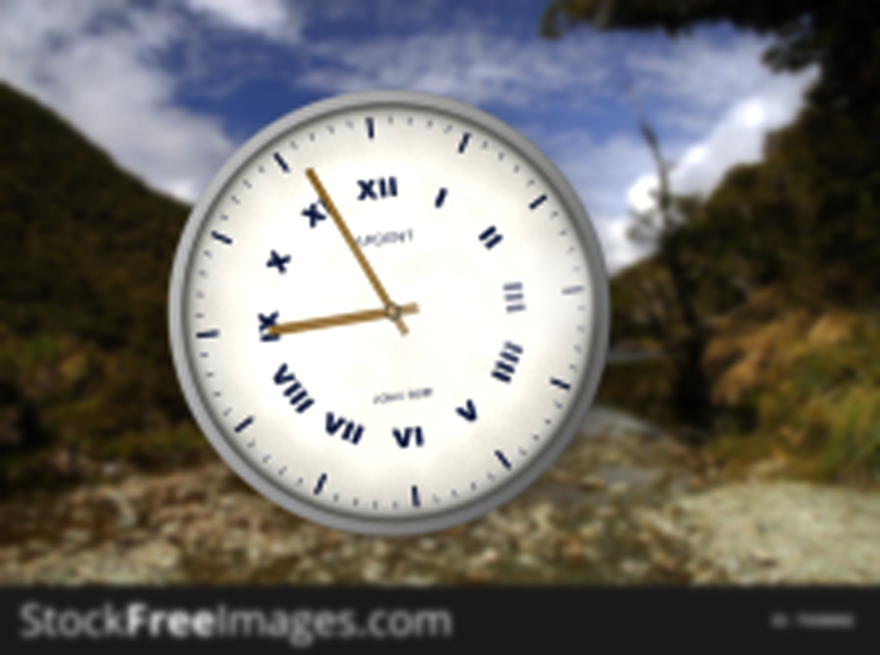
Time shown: **8:56**
